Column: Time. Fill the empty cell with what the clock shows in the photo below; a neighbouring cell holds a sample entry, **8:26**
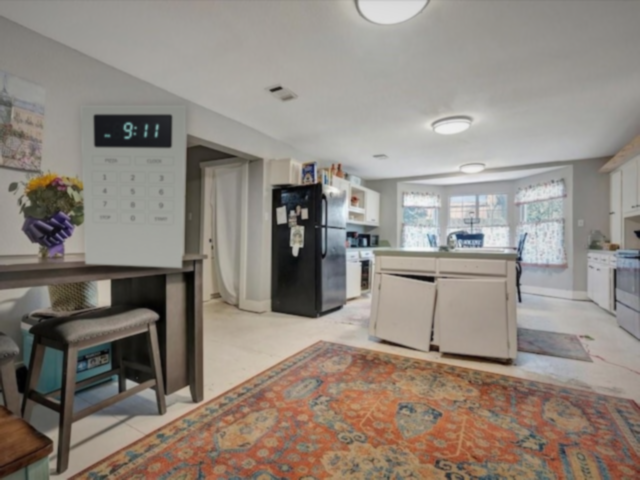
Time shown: **9:11**
